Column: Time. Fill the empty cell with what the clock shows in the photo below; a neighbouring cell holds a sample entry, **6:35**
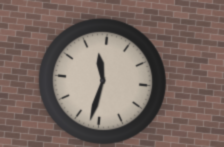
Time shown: **11:32**
